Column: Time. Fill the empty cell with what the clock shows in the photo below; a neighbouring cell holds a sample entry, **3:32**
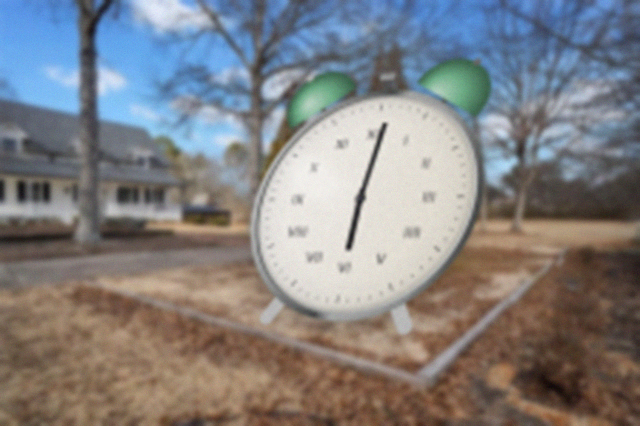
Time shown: **6:01**
